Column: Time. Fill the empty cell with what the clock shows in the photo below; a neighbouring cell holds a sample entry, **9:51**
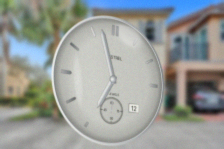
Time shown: **6:57**
